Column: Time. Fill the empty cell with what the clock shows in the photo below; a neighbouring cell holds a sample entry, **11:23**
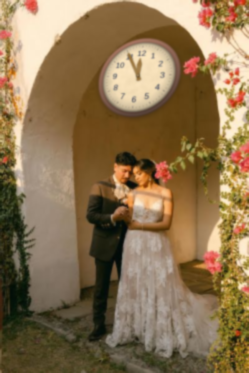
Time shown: **11:55**
